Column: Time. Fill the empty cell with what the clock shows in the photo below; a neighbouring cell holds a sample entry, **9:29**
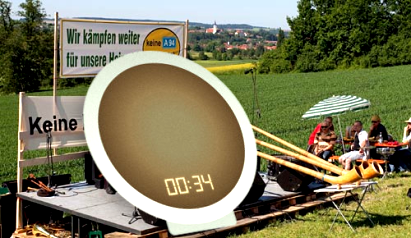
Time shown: **0:34**
